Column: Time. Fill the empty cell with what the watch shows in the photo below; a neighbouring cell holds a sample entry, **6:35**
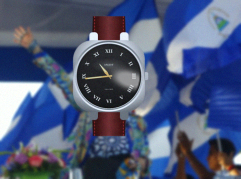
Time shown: **10:44**
